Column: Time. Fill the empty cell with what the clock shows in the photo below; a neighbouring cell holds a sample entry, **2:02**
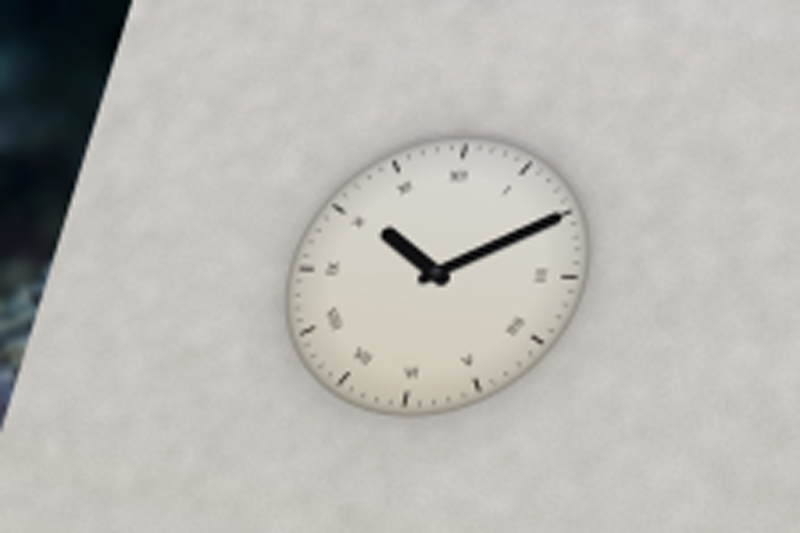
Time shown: **10:10**
